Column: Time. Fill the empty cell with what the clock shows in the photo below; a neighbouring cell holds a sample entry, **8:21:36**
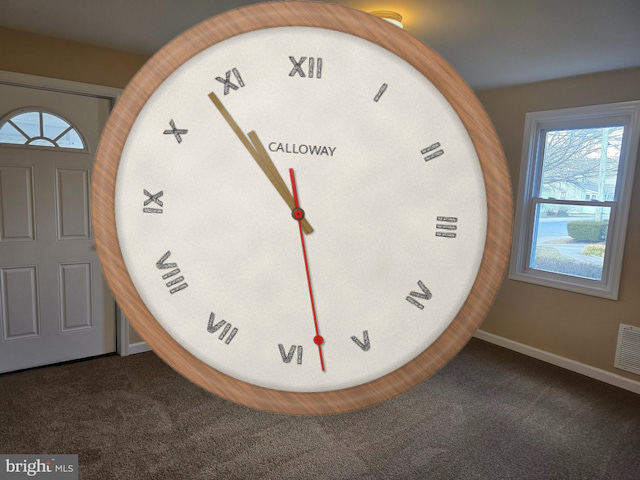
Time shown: **10:53:28**
